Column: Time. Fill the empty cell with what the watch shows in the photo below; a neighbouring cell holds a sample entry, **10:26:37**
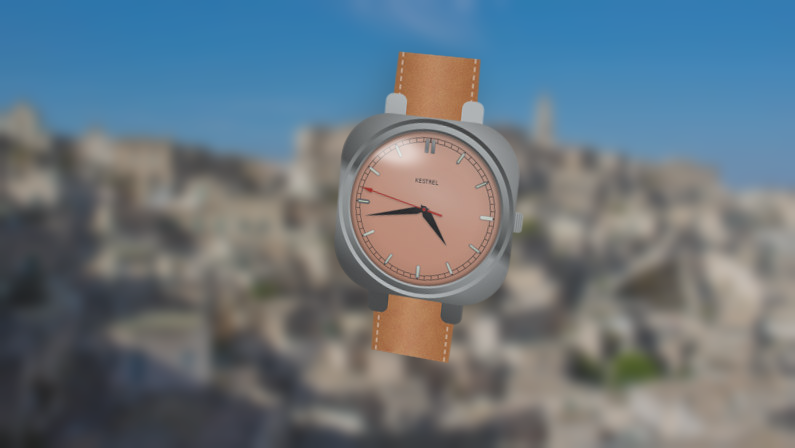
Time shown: **4:42:47**
